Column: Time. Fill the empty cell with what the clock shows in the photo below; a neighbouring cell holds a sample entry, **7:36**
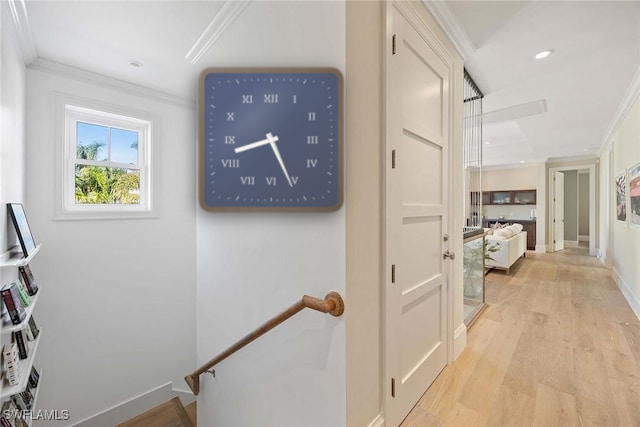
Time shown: **8:26**
